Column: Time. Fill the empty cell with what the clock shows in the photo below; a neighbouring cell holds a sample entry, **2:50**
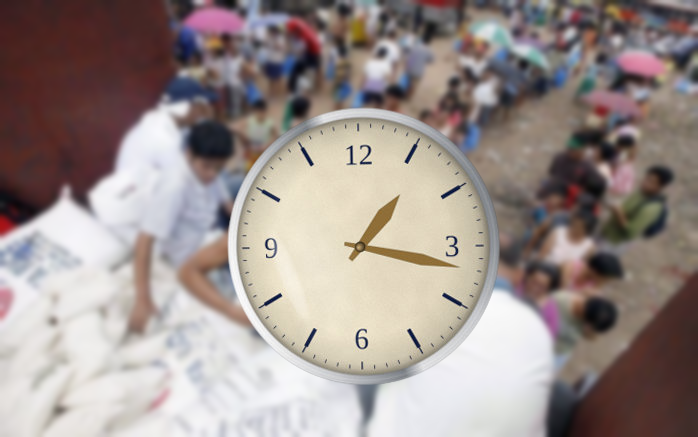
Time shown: **1:17**
